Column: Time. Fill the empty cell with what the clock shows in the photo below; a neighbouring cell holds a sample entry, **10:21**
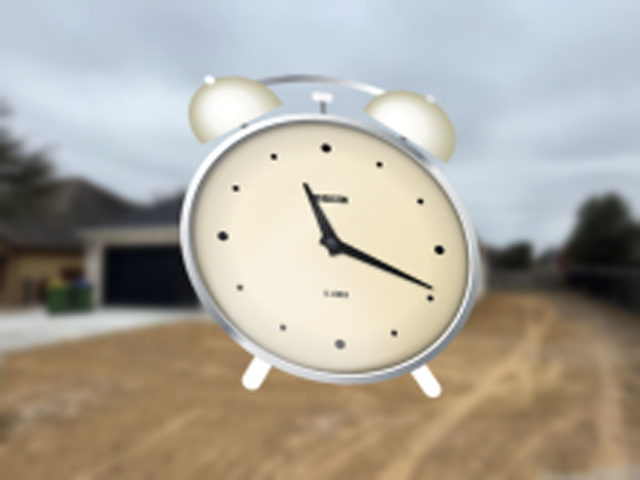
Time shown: **11:19**
